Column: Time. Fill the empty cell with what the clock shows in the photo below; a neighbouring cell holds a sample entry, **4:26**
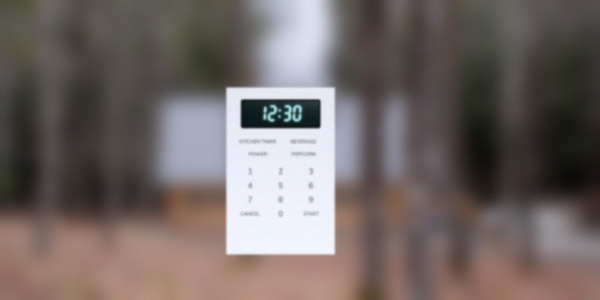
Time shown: **12:30**
